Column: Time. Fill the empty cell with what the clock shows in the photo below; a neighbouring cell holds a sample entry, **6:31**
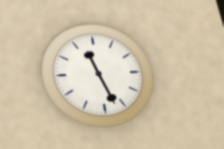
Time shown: **11:27**
